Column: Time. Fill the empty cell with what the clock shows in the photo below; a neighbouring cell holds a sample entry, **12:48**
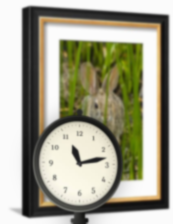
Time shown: **11:13**
